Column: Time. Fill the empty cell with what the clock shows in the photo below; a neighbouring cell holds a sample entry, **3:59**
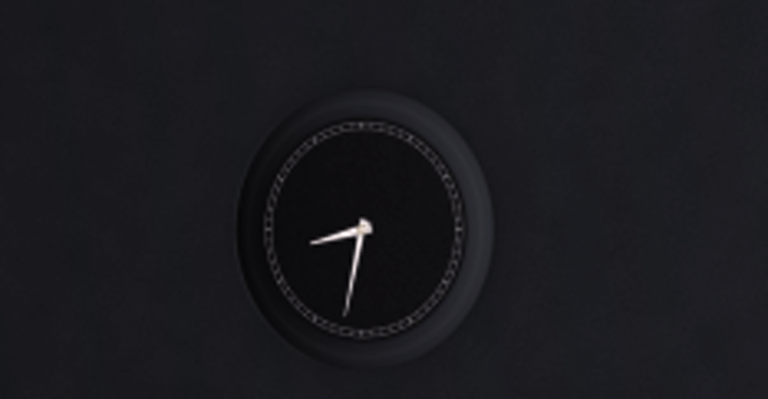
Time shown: **8:32**
